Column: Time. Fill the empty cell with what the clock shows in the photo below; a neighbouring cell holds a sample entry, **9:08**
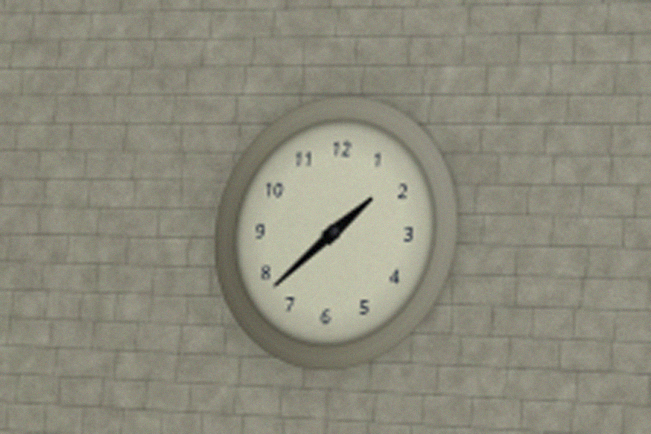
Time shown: **1:38**
